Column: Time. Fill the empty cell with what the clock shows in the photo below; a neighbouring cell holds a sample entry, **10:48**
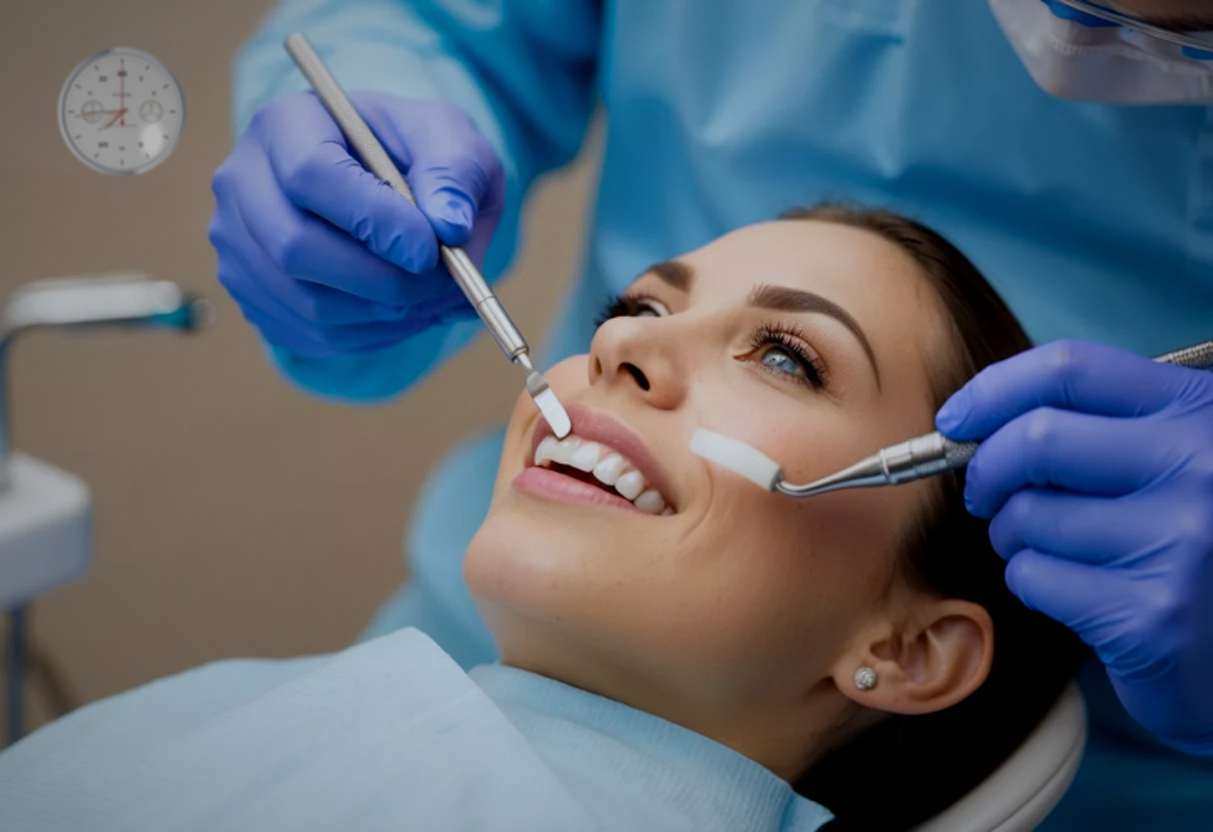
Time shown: **7:44**
